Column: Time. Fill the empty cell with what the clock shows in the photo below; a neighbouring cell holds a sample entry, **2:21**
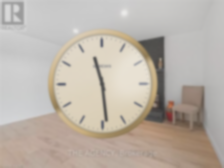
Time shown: **11:29**
